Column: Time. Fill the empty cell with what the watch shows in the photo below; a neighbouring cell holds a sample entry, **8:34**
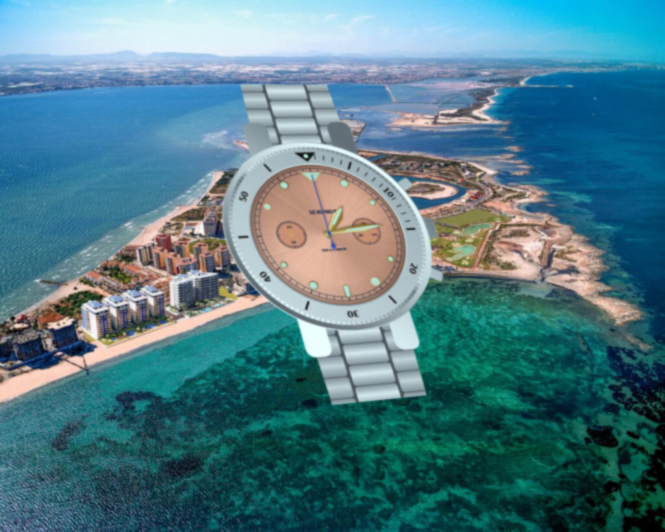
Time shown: **1:14**
